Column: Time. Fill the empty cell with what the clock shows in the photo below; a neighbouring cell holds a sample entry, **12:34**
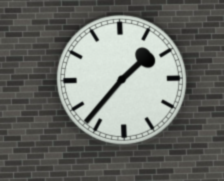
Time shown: **1:37**
